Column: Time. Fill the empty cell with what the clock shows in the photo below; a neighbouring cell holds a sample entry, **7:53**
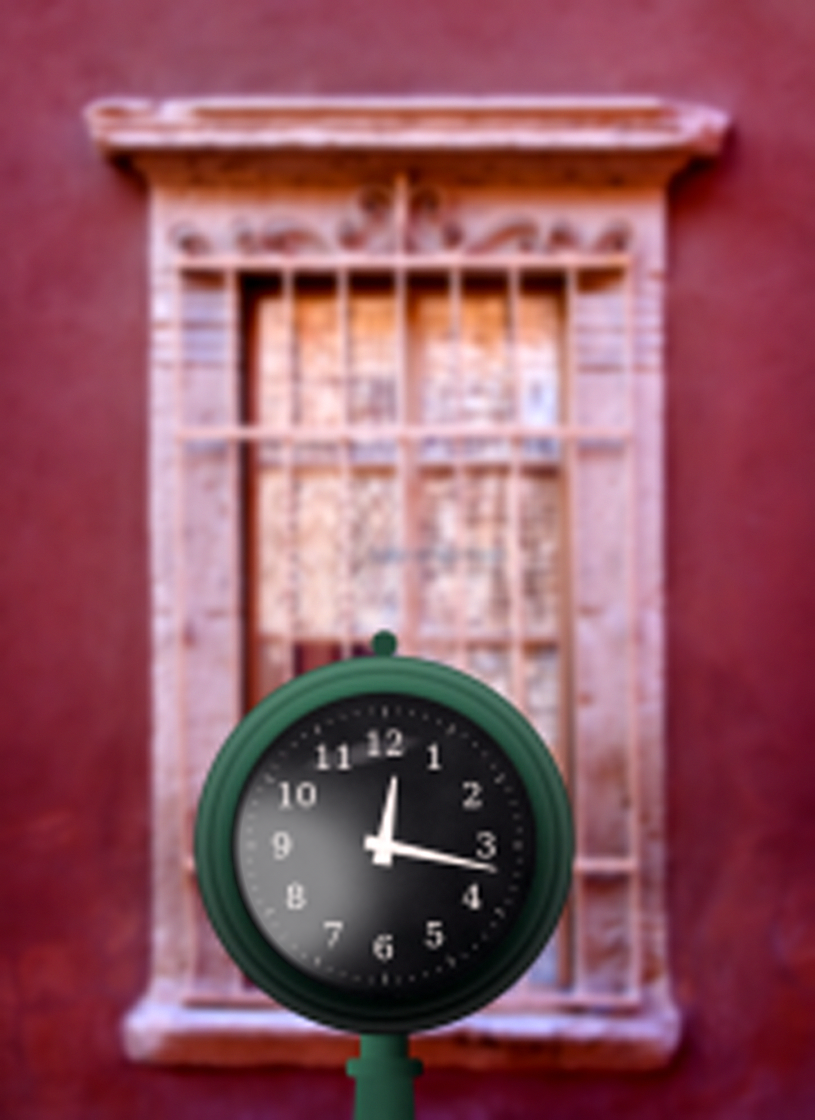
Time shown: **12:17**
